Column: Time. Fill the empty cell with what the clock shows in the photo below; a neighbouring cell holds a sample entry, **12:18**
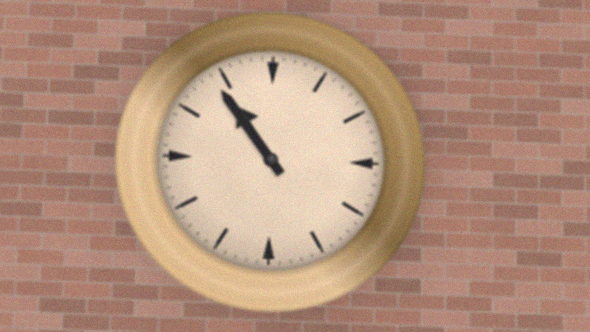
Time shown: **10:54**
